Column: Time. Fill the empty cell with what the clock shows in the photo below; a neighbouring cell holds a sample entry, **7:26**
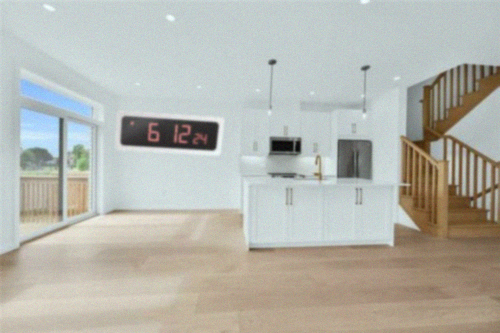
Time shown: **6:12**
